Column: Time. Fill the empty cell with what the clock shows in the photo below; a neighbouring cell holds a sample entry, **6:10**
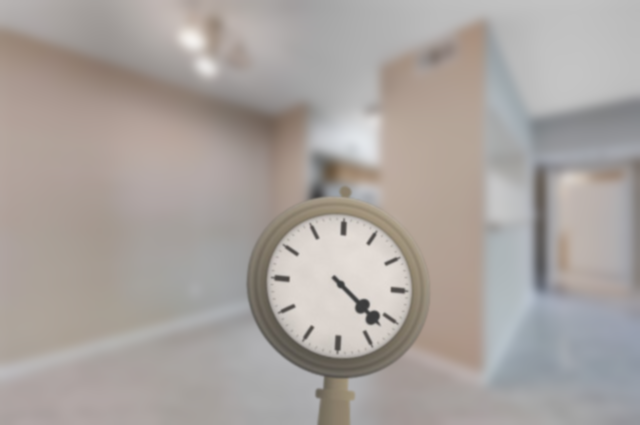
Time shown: **4:22**
